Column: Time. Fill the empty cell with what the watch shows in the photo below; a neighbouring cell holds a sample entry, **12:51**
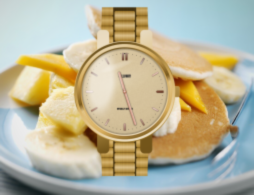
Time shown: **11:27**
